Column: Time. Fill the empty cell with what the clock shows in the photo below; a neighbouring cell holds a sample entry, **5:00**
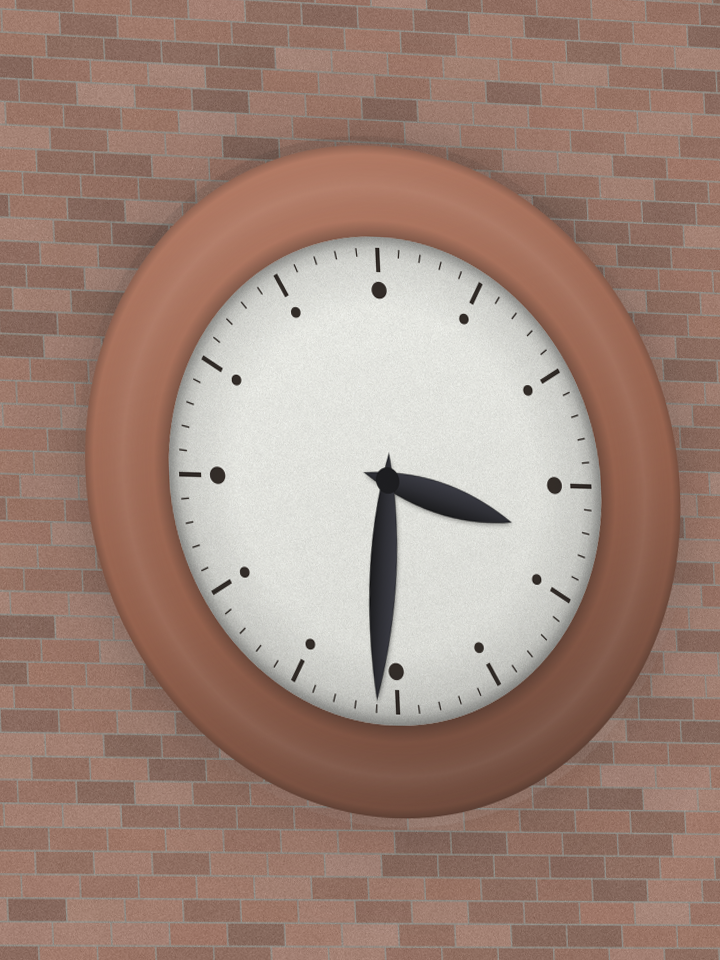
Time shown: **3:31**
